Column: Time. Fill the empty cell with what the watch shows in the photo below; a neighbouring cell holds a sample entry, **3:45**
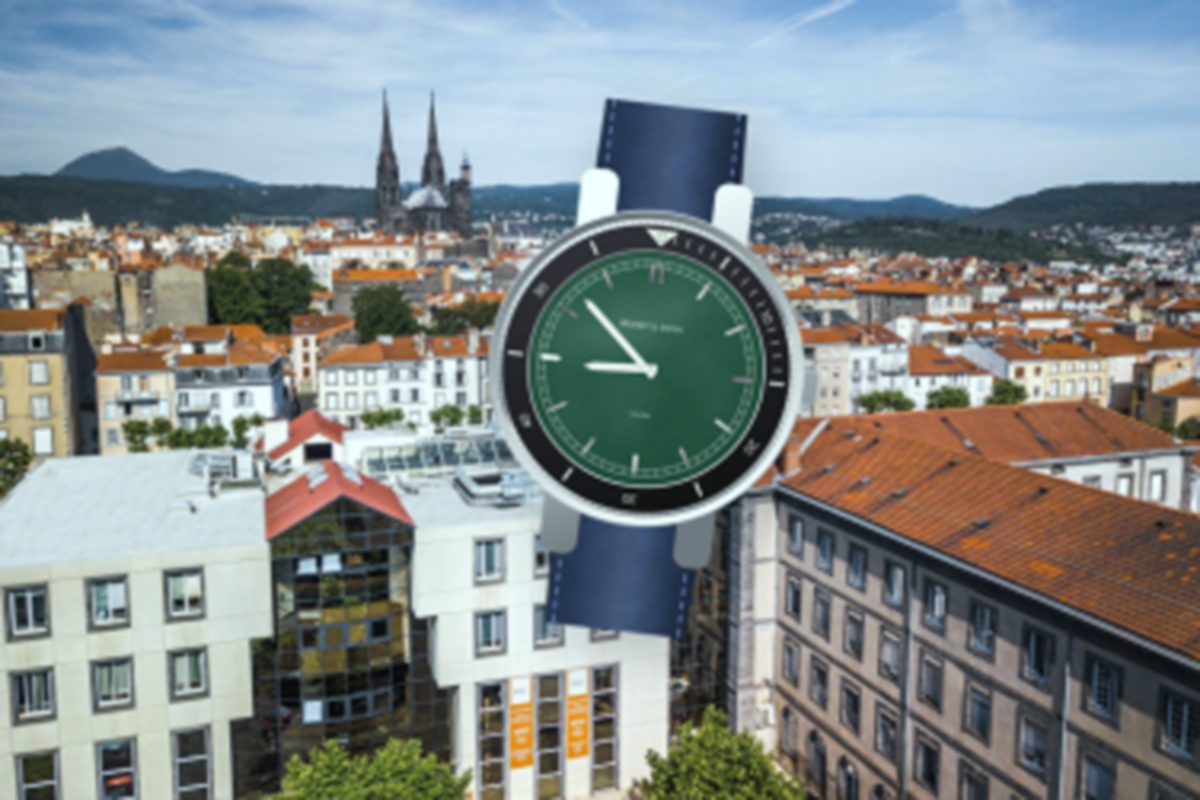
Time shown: **8:52**
